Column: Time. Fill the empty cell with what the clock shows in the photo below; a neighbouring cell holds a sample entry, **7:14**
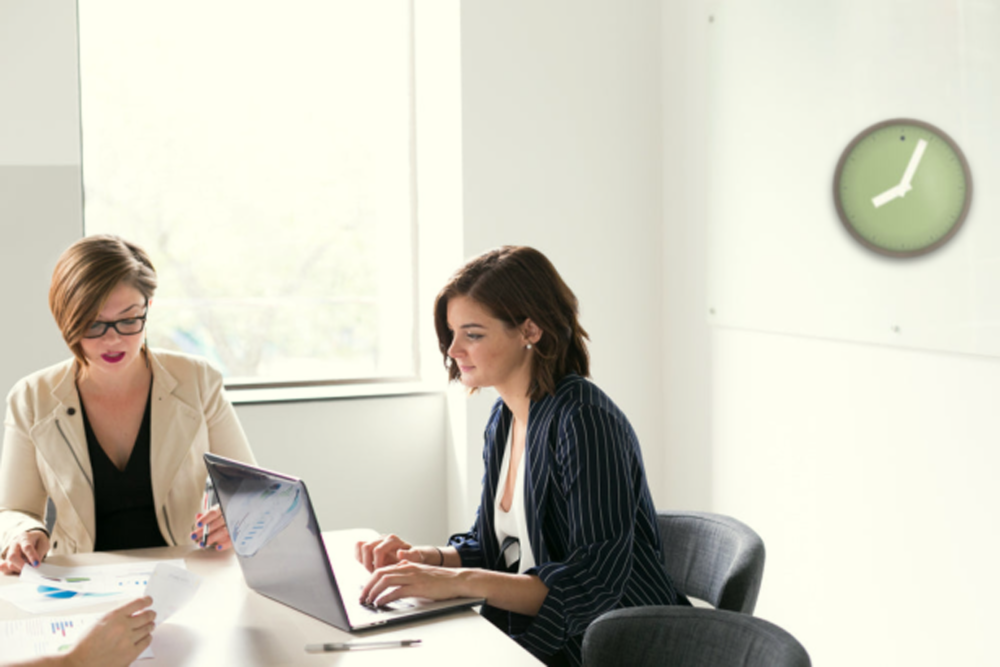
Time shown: **8:04**
